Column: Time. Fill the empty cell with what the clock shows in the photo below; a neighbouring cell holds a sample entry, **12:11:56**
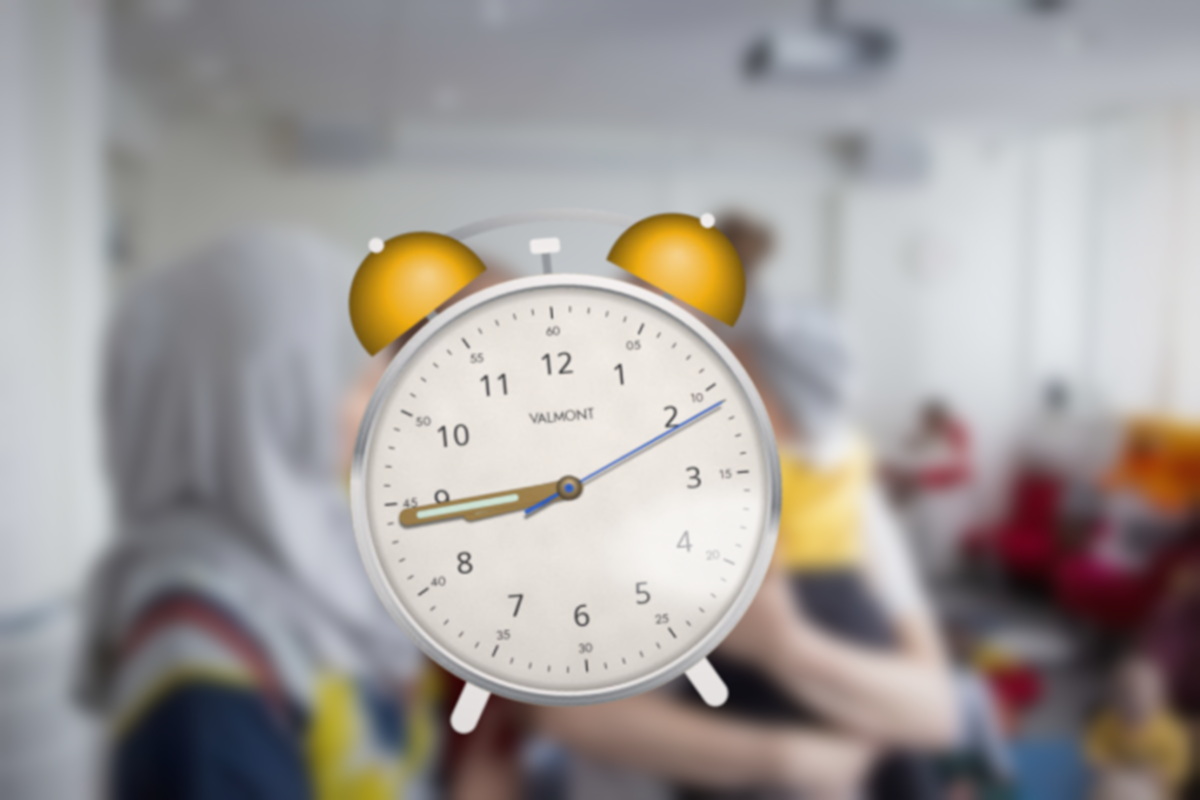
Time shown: **8:44:11**
